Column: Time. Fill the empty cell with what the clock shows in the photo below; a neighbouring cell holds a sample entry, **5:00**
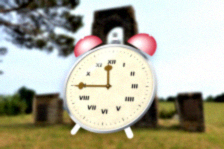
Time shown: **11:45**
